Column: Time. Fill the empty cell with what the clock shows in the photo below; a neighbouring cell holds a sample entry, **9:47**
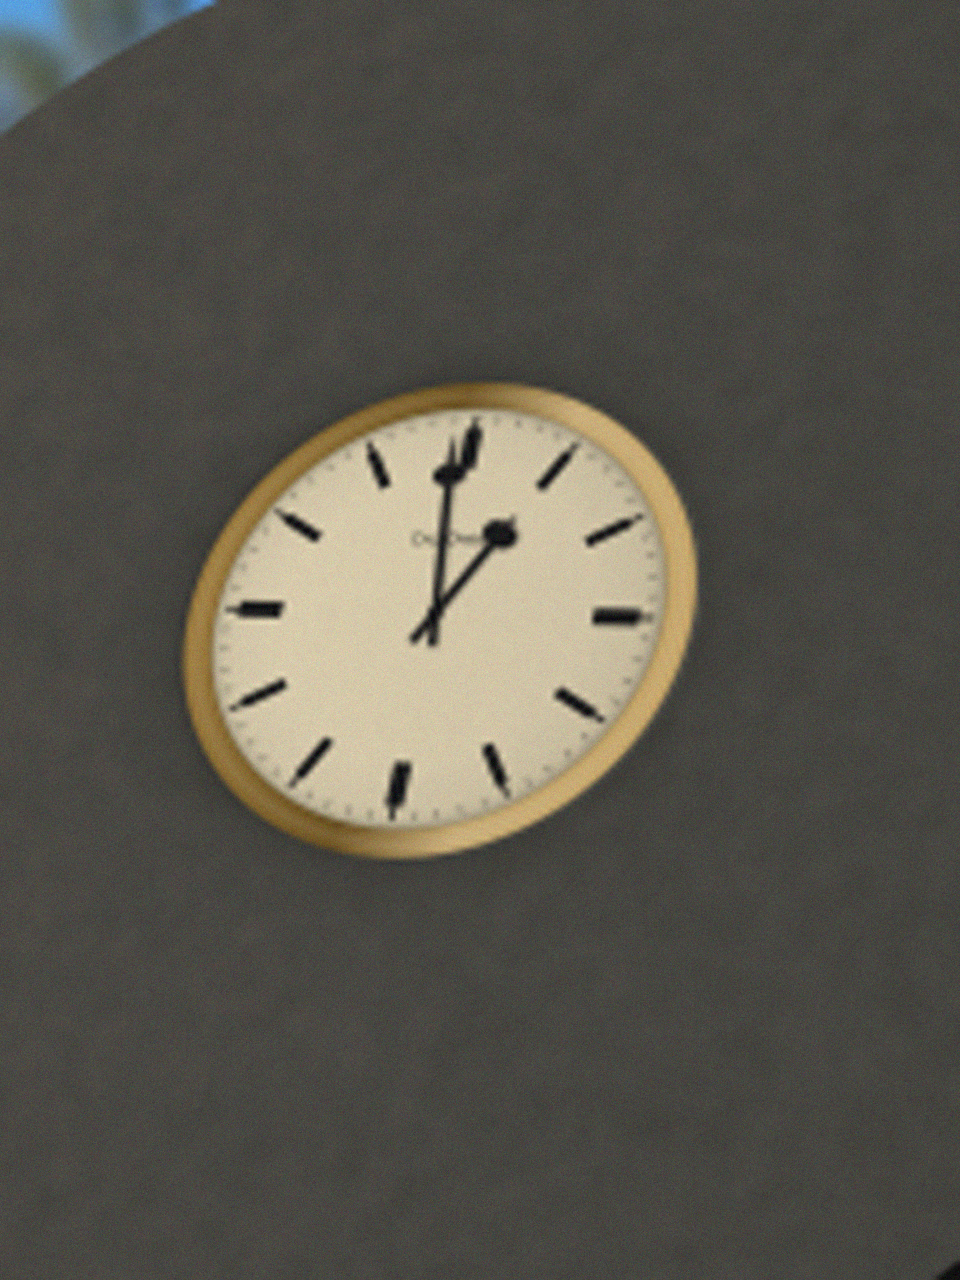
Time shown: **12:59**
